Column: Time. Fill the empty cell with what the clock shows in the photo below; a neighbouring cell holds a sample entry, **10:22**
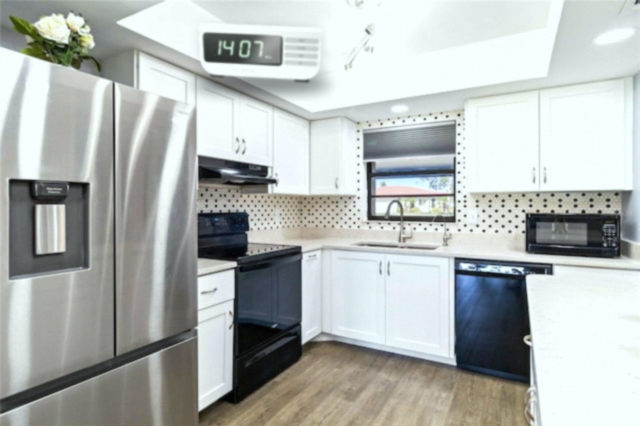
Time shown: **14:07**
